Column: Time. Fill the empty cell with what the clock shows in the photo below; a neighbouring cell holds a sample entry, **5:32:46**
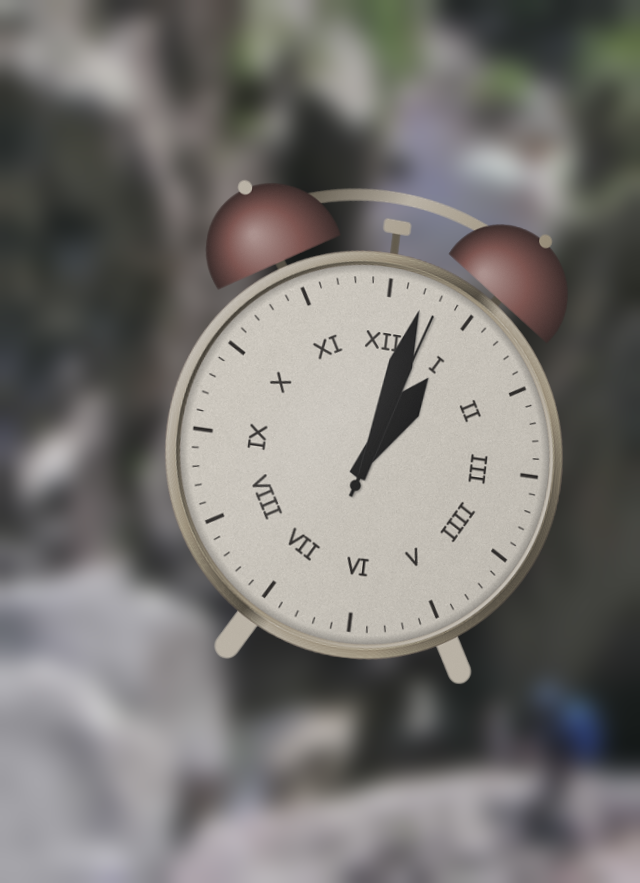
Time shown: **1:02:03**
